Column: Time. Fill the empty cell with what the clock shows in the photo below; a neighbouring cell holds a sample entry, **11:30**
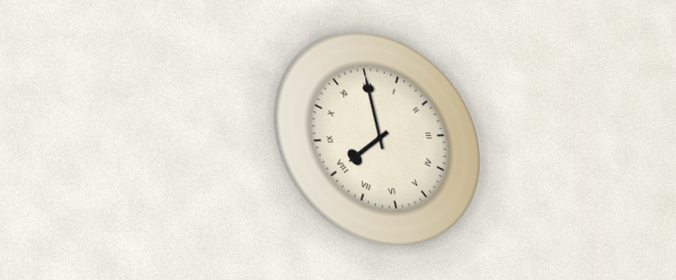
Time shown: **8:00**
